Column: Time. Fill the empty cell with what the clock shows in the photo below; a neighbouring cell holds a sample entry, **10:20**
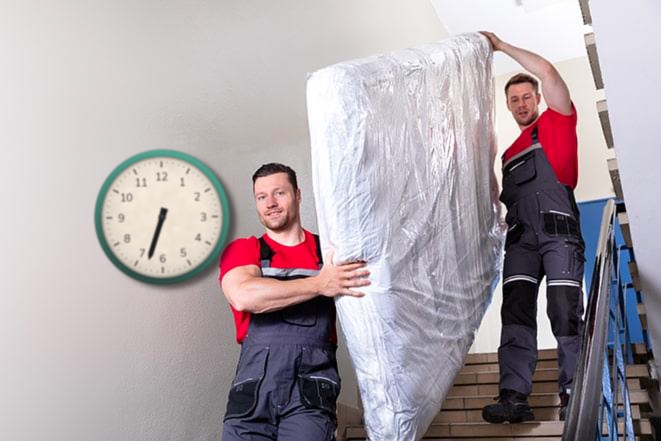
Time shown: **6:33**
